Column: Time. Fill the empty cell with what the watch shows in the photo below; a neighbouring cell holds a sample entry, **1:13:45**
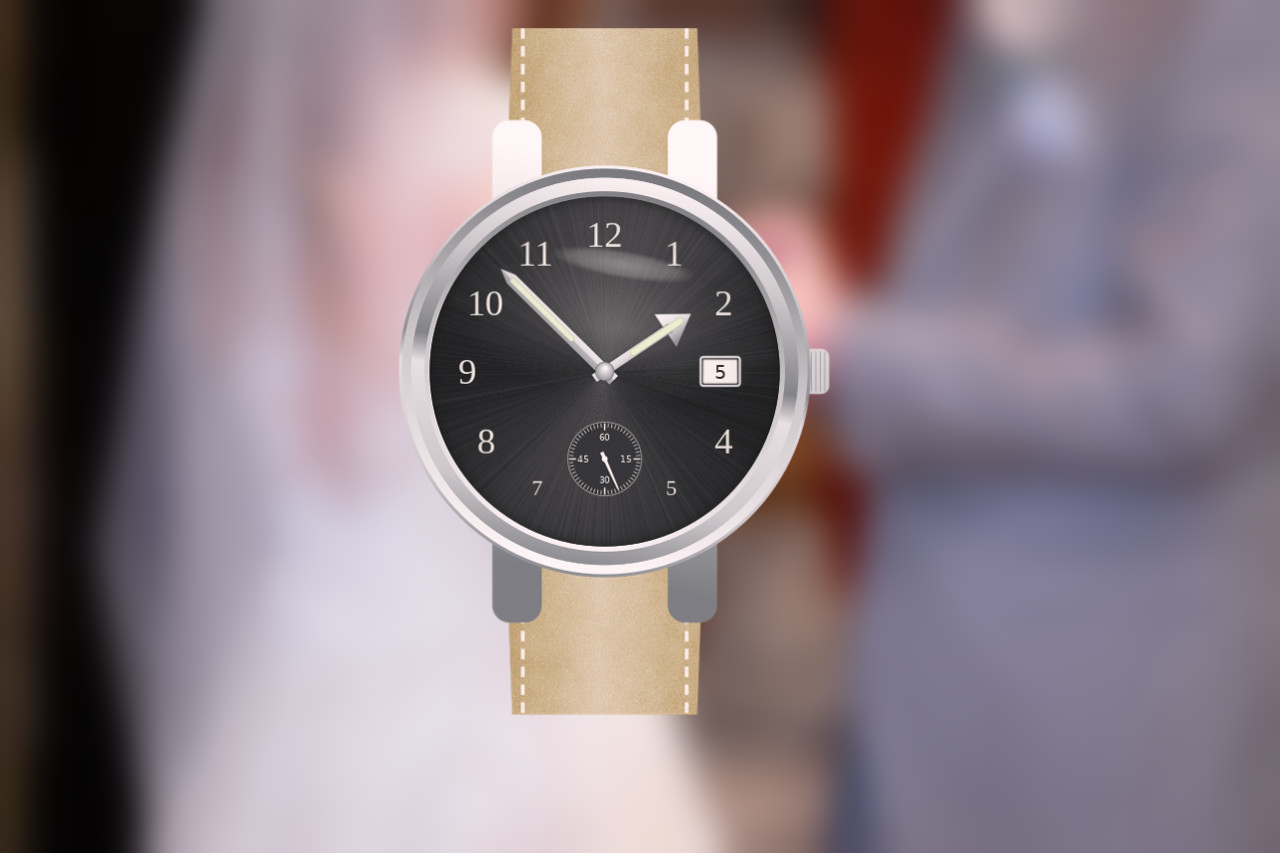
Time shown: **1:52:26**
